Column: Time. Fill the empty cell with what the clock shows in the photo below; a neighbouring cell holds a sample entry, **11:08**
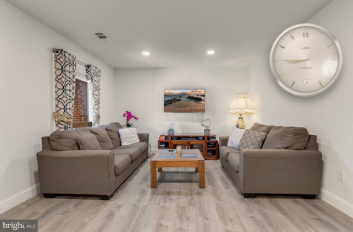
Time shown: **8:45**
